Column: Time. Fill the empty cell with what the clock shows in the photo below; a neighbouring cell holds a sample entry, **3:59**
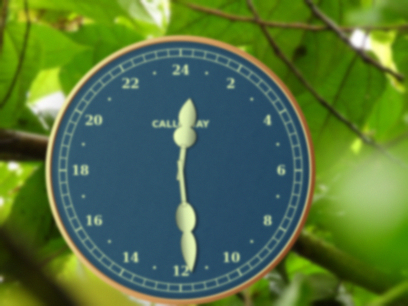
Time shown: **0:29**
